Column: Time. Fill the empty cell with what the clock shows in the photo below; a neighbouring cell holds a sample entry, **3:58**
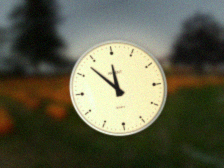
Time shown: **11:53**
